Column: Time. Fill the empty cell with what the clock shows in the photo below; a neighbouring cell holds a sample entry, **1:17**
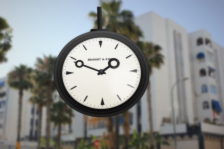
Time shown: **1:49**
